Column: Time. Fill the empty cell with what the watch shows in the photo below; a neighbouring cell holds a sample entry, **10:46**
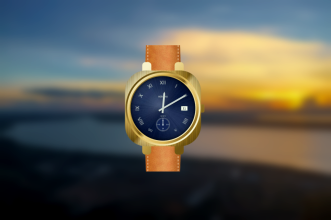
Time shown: **12:10**
